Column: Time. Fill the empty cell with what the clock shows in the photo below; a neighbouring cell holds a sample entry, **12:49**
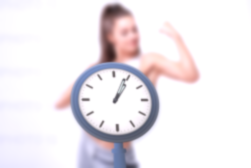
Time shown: **1:04**
